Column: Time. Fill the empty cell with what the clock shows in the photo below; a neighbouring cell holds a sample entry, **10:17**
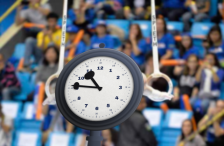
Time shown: **10:46**
